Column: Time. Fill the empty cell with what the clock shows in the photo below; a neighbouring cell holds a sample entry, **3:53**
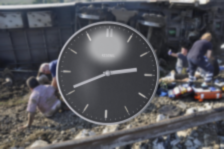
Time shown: **2:41**
